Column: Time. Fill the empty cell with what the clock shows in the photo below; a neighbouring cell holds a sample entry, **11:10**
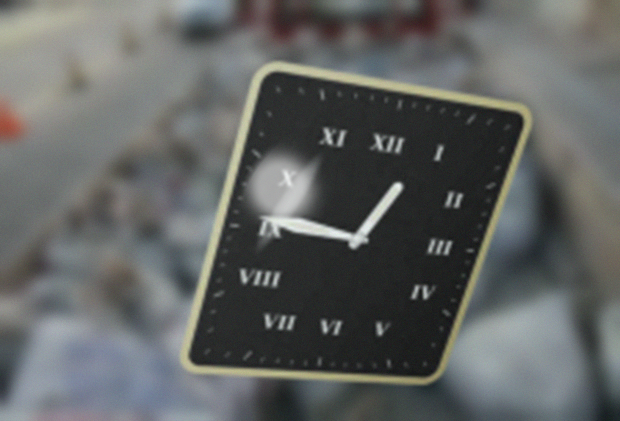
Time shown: **12:46**
